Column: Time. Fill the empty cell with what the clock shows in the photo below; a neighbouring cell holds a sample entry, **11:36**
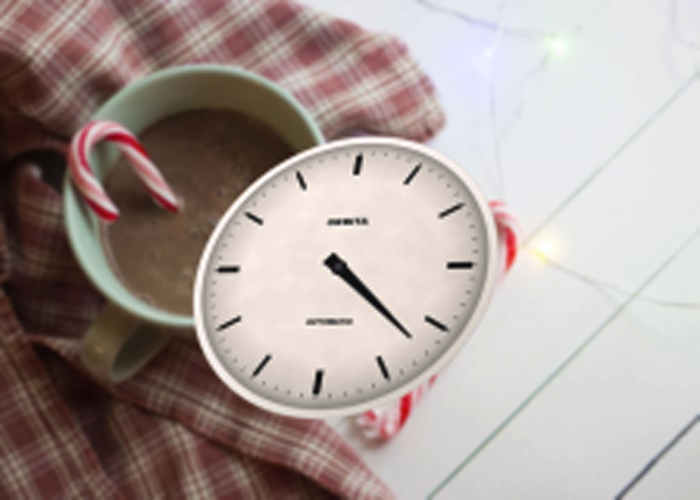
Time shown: **4:22**
